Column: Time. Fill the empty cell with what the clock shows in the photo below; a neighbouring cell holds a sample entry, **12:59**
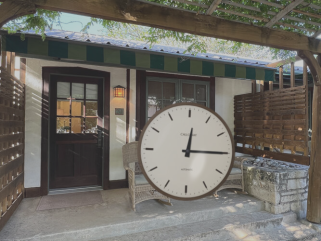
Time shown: **12:15**
